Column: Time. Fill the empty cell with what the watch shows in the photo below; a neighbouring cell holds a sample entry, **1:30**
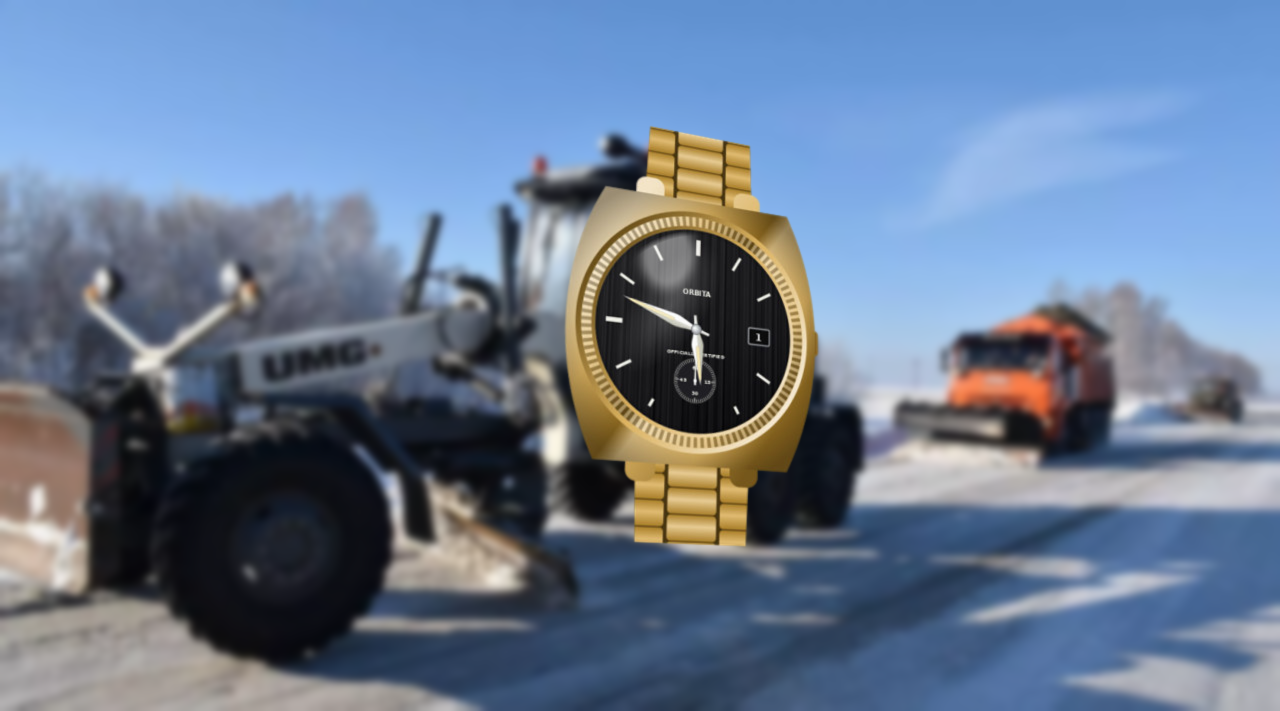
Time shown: **5:48**
